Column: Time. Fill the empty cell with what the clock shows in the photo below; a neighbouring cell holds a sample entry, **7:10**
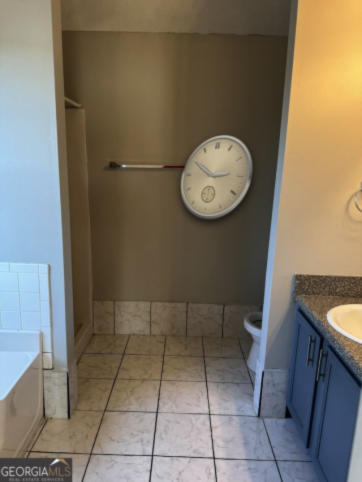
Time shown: **2:50**
